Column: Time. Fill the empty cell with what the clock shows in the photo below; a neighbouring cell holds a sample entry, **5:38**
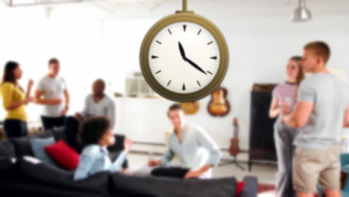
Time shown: **11:21**
